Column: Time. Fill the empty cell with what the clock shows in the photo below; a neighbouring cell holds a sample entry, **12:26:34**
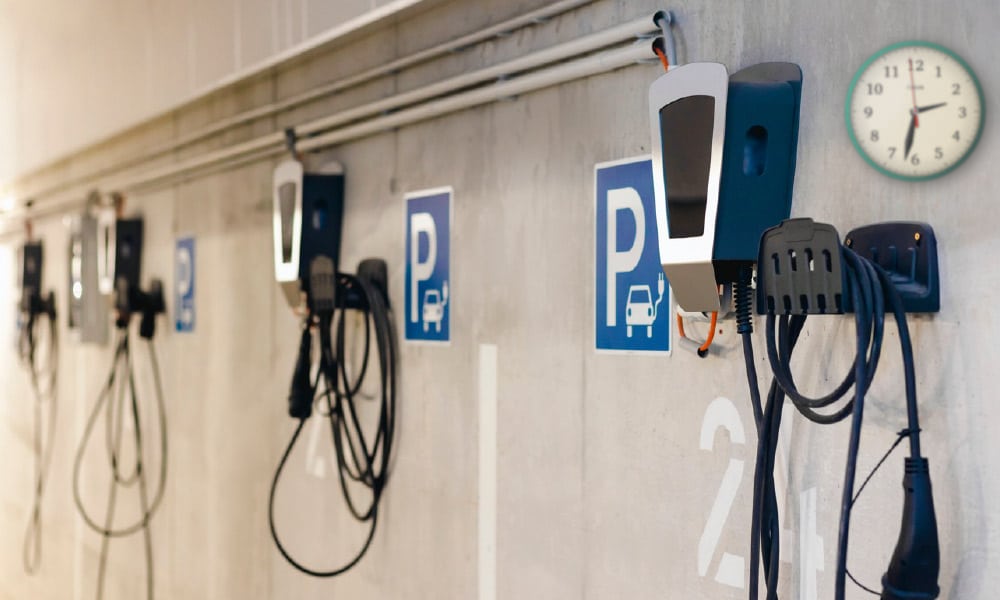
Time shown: **2:31:59**
